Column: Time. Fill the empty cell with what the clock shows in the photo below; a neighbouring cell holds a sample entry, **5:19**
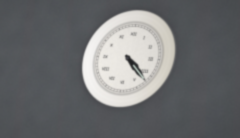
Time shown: **4:22**
